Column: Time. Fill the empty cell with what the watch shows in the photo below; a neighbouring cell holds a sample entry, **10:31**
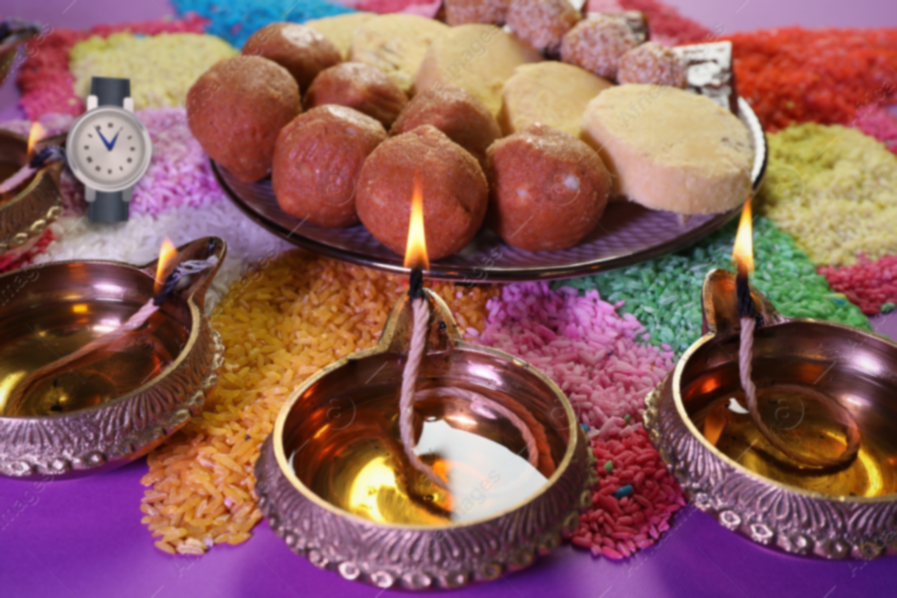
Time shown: **12:54**
